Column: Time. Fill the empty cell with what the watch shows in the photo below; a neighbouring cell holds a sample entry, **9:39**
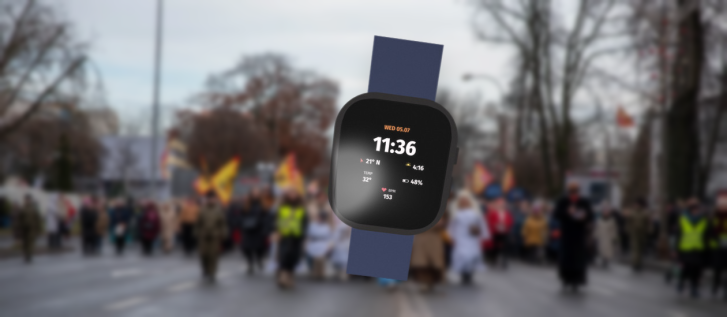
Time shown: **11:36**
